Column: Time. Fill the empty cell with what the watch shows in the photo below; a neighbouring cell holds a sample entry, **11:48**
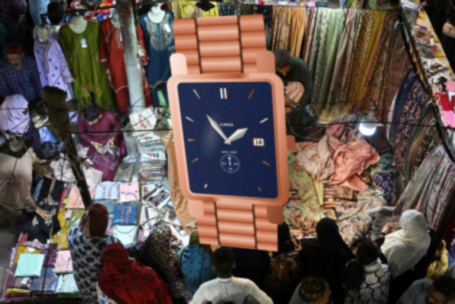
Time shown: **1:54**
